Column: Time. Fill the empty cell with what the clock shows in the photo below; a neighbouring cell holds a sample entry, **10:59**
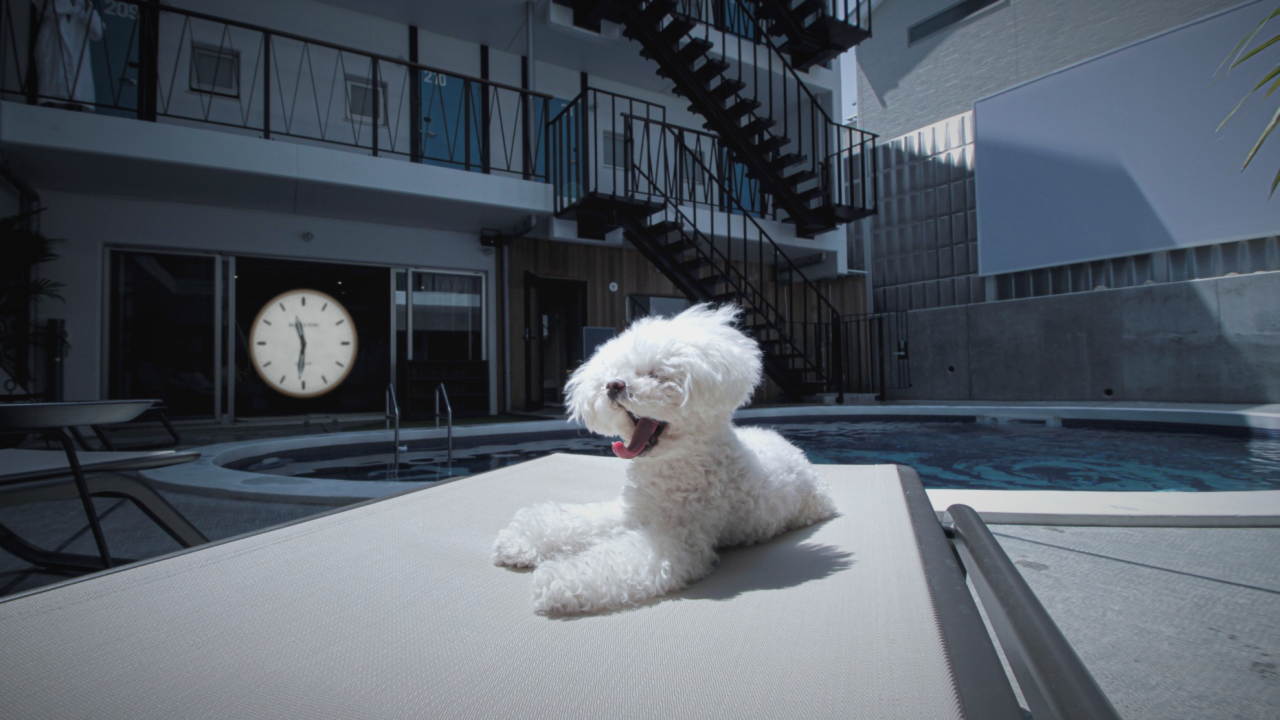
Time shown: **11:31**
